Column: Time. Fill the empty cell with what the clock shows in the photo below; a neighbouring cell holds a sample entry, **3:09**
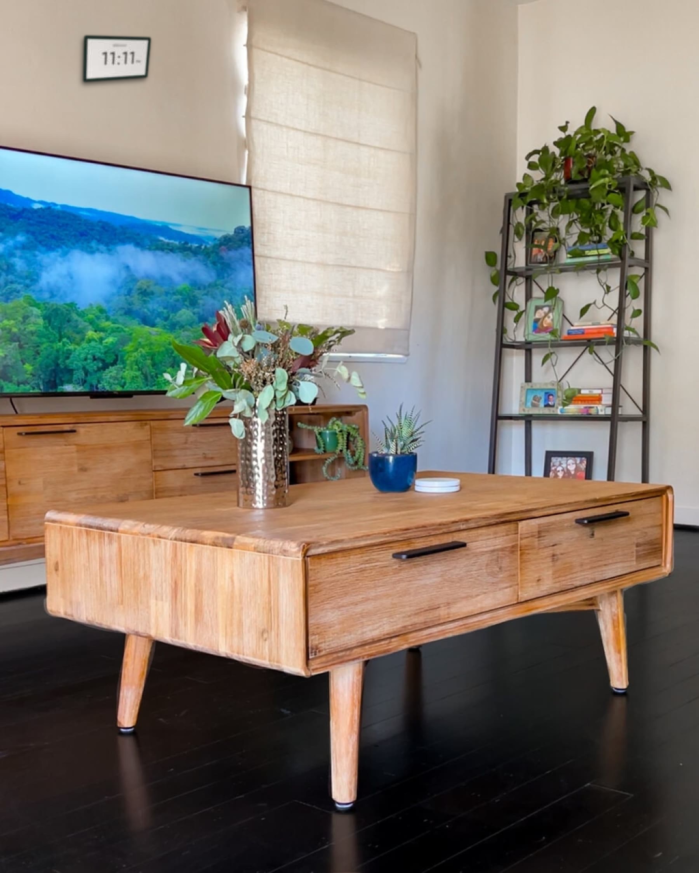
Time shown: **11:11**
